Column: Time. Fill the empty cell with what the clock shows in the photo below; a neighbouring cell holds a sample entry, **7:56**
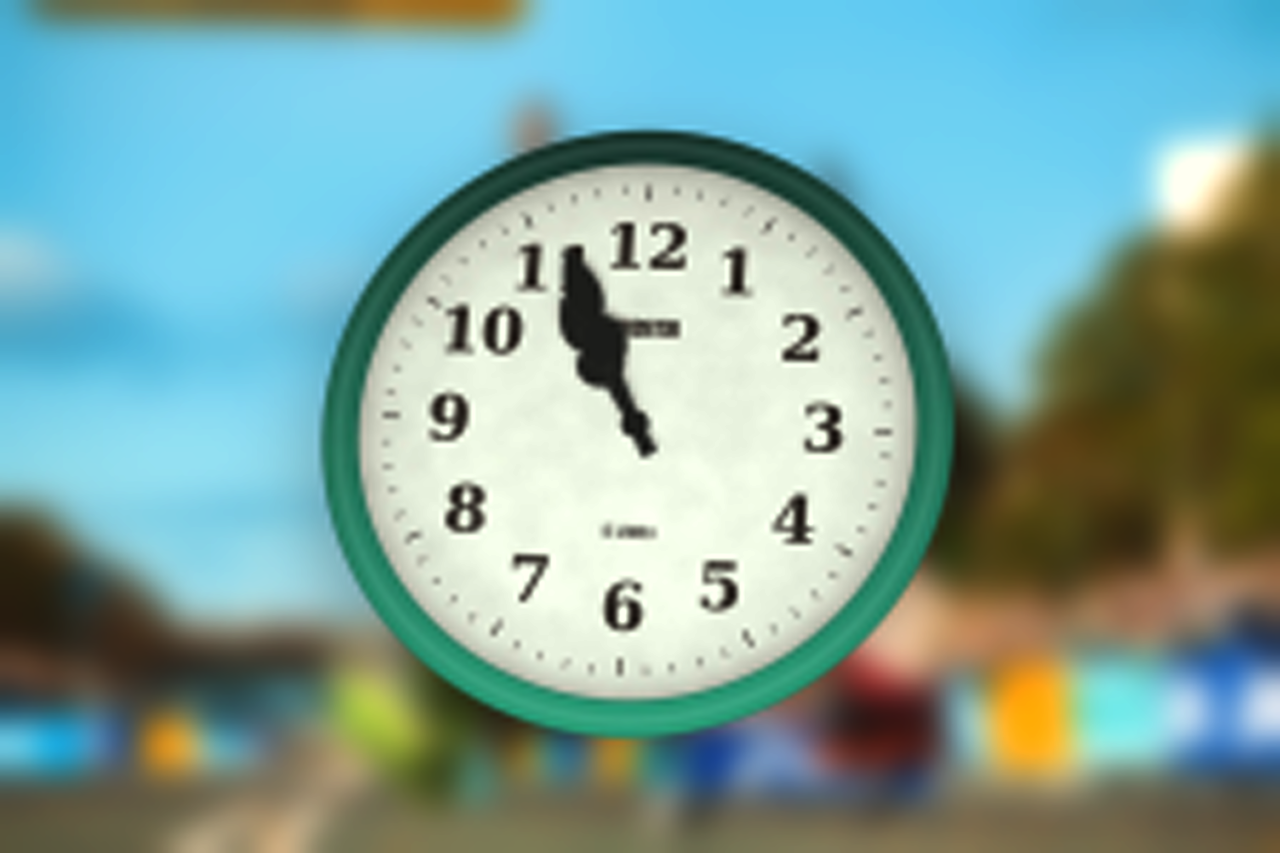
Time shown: **10:56**
